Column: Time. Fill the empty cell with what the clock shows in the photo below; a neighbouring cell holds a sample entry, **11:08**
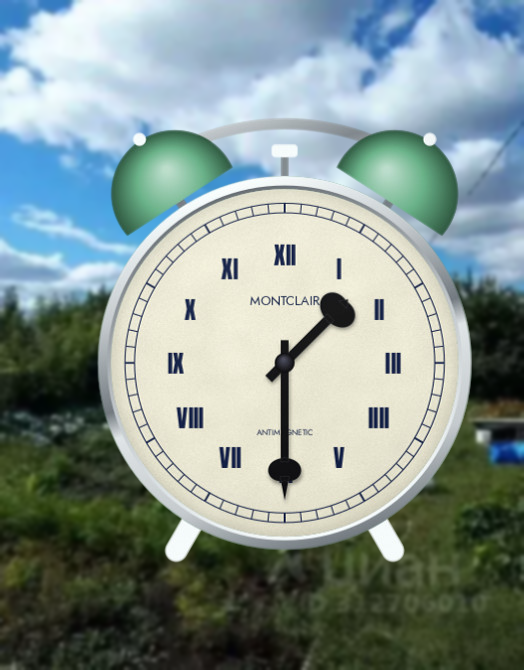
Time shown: **1:30**
